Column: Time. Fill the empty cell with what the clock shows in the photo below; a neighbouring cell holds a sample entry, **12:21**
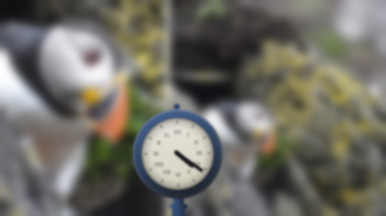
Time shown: **4:21**
